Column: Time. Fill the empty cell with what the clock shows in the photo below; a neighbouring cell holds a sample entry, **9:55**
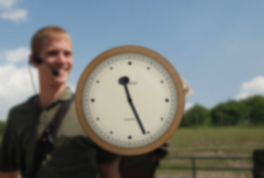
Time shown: **11:26**
